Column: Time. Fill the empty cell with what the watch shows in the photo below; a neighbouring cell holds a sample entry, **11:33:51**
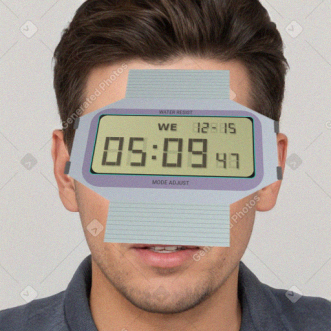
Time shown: **5:09:47**
